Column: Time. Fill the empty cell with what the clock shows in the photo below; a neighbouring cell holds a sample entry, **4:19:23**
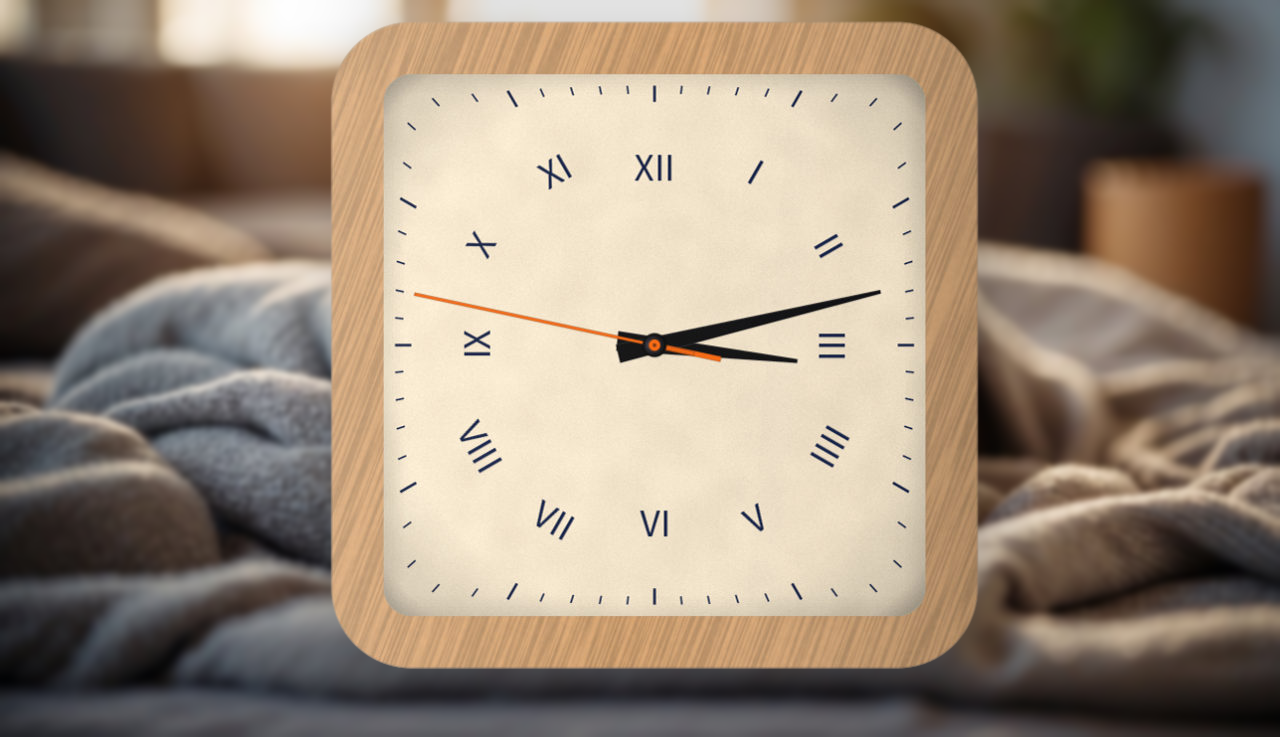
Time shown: **3:12:47**
